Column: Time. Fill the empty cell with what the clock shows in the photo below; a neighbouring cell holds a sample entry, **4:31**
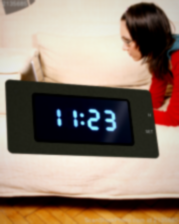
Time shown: **11:23**
